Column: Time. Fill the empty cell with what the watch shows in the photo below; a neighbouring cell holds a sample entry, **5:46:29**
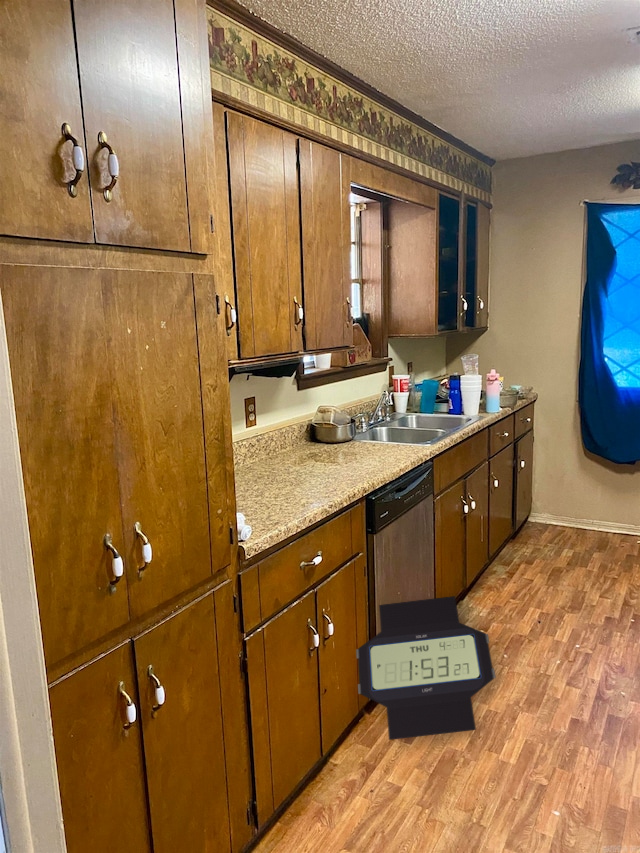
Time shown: **1:53:27**
